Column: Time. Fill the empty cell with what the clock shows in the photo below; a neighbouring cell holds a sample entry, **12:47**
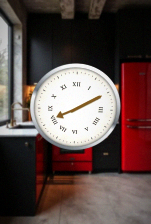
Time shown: **8:10**
